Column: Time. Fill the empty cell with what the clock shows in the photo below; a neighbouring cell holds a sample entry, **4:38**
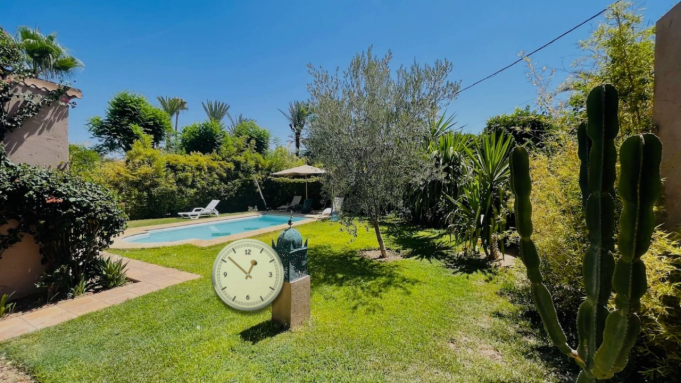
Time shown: **12:52**
